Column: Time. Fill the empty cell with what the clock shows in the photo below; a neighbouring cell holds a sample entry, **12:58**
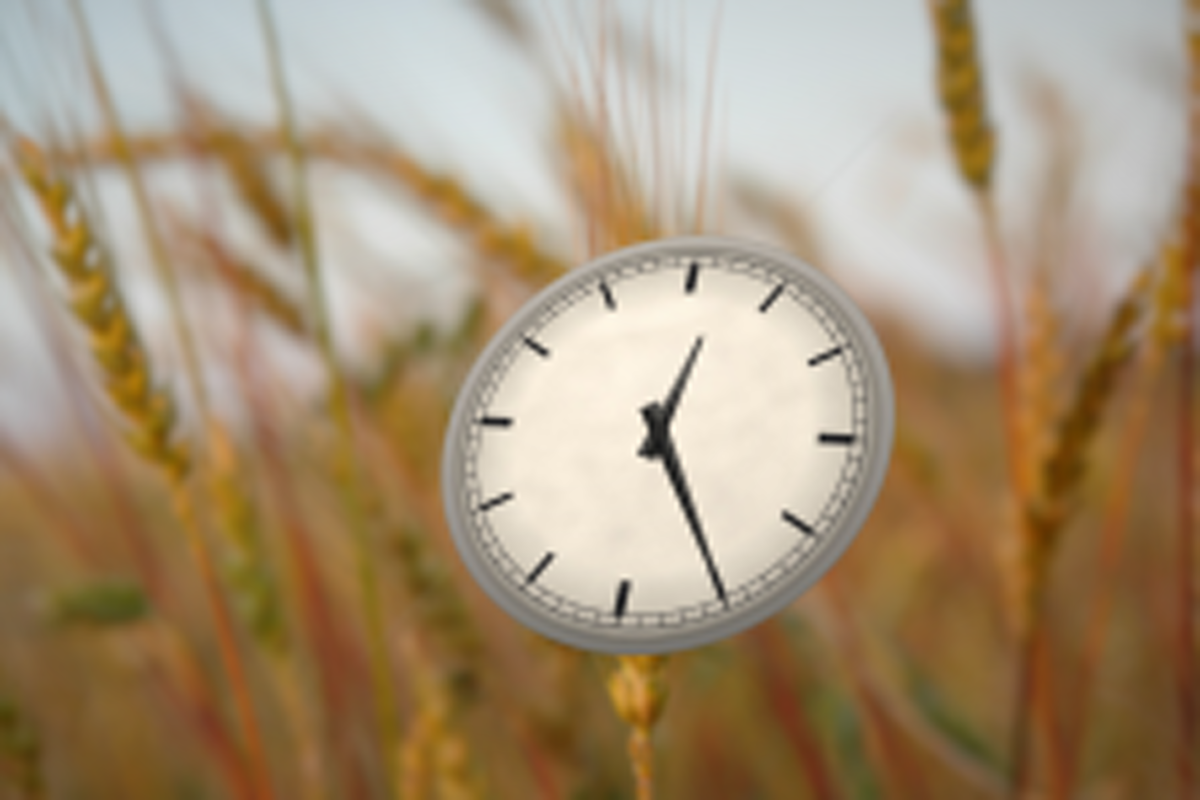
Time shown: **12:25**
